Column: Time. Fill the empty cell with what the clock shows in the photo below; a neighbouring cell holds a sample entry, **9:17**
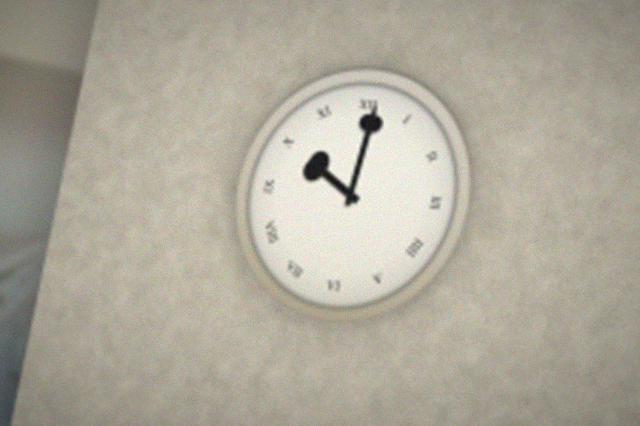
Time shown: **10:01**
